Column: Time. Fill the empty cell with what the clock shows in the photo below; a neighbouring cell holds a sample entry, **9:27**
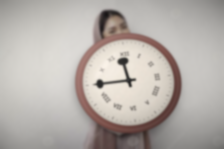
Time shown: **11:45**
